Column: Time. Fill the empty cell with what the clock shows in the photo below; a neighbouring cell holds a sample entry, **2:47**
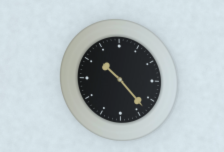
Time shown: **10:23**
